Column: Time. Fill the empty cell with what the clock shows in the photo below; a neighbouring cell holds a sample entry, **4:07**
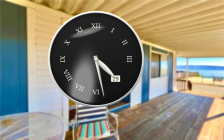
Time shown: **4:28**
